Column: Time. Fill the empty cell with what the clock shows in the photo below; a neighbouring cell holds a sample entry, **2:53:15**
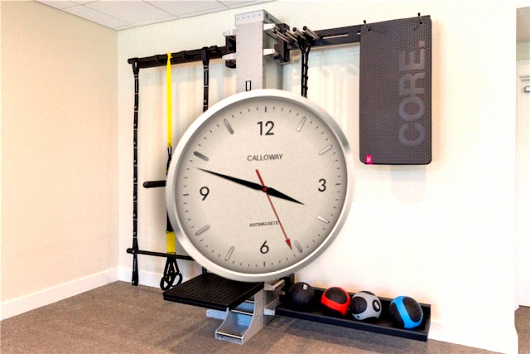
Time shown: **3:48:26**
